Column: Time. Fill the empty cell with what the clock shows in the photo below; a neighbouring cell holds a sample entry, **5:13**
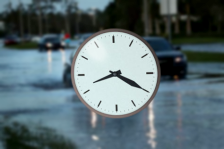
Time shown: **8:20**
